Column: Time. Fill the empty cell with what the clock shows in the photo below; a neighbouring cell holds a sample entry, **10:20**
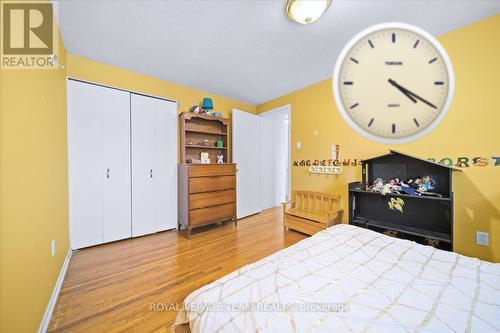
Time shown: **4:20**
